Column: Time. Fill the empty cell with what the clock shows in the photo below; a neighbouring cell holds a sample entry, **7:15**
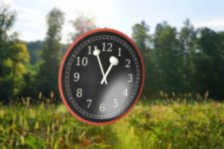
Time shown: **12:56**
